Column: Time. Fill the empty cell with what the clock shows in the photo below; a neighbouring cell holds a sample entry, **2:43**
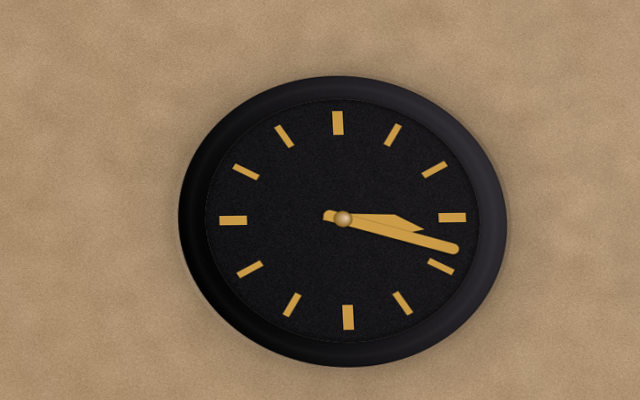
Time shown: **3:18**
